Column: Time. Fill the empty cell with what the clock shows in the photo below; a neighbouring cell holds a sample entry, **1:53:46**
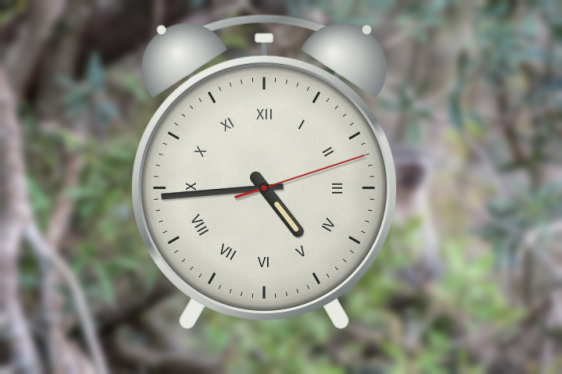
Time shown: **4:44:12**
